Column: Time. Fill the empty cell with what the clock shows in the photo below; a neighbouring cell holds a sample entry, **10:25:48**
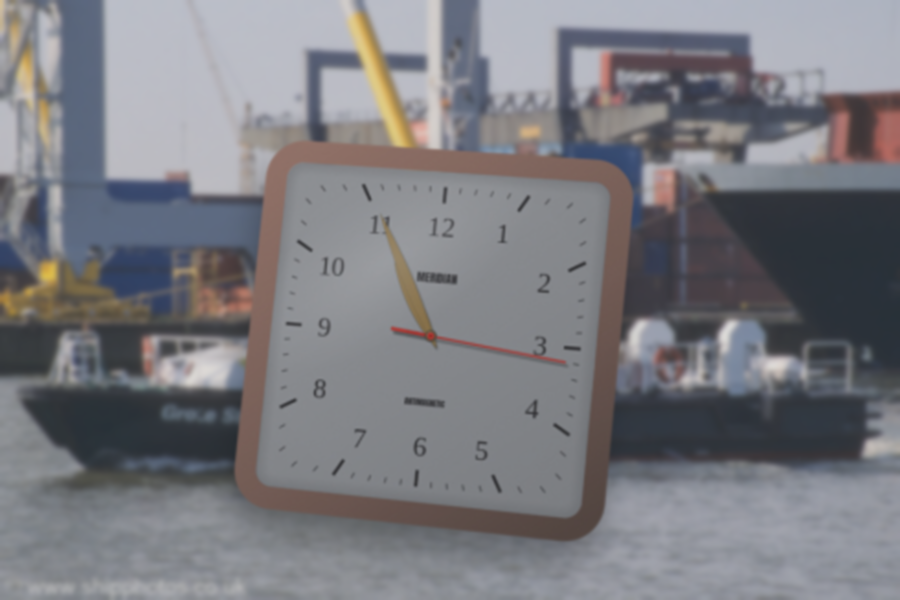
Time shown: **10:55:16**
